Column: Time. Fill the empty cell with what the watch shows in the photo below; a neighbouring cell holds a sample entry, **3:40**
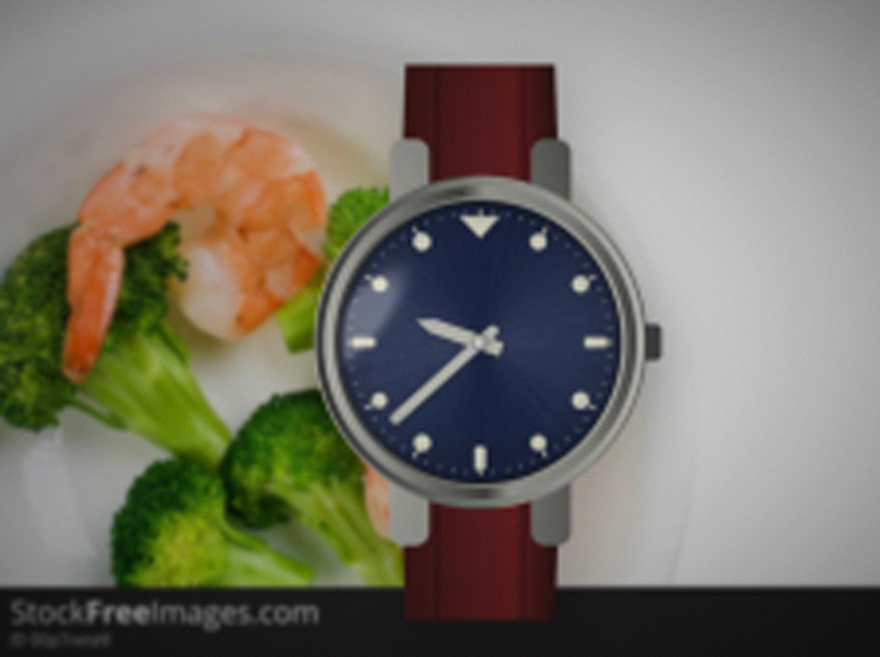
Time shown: **9:38**
